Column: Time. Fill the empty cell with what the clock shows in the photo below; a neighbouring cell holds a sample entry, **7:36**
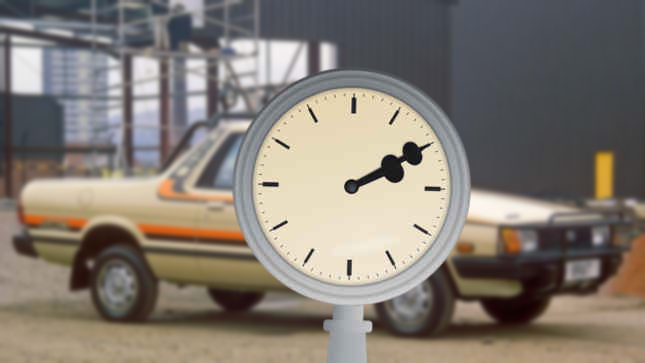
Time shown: **2:10**
